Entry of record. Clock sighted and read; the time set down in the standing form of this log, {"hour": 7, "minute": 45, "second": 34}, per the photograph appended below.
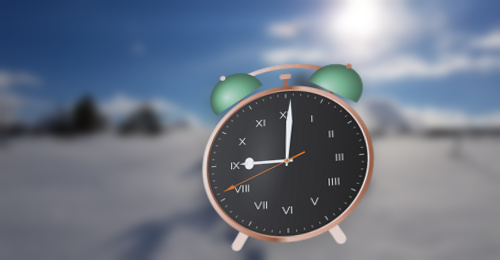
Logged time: {"hour": 9, "minute": 0, "second": 41}
